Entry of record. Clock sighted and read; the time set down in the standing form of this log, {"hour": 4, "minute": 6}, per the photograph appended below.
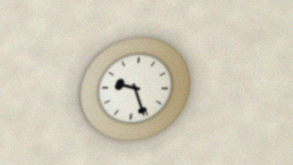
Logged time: {"hour": 9, "minute": 26}
